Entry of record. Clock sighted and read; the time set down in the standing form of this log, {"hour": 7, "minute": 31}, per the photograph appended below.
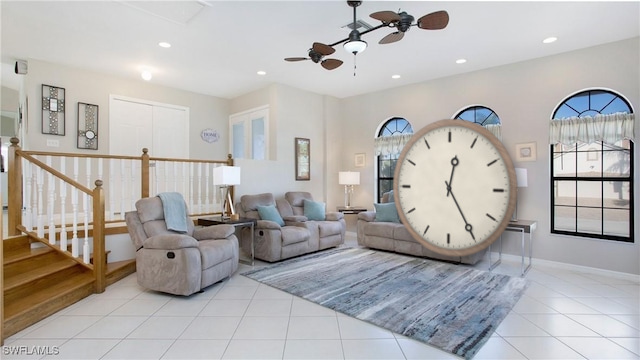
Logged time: {"hour": 12, "minute": 25}
